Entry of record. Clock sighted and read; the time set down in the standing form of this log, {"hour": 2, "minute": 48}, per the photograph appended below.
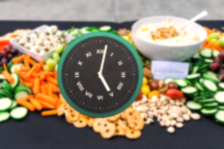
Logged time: {"hour": 5, "minute": 2}
